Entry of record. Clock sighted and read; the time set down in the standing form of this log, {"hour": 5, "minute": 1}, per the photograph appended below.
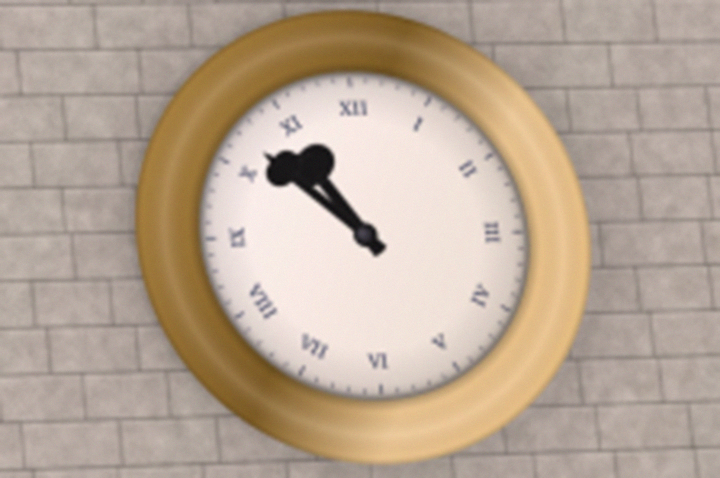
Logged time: {"hour": 10, "minute": 52}
